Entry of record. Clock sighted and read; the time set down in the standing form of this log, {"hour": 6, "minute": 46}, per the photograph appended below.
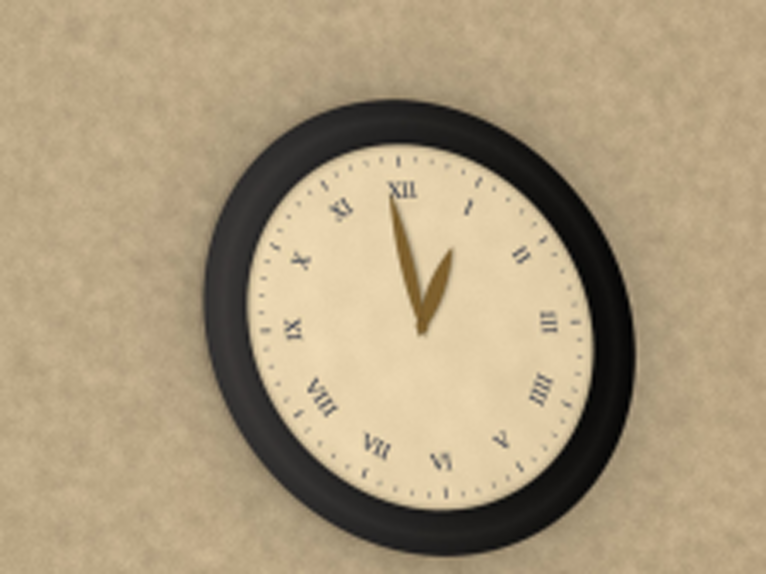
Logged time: {"hour": 12, "minute": 59}
